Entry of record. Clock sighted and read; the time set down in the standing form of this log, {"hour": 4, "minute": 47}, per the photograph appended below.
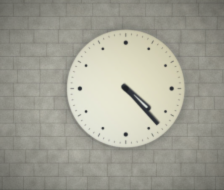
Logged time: {"hour": 4, "minute": 23}
